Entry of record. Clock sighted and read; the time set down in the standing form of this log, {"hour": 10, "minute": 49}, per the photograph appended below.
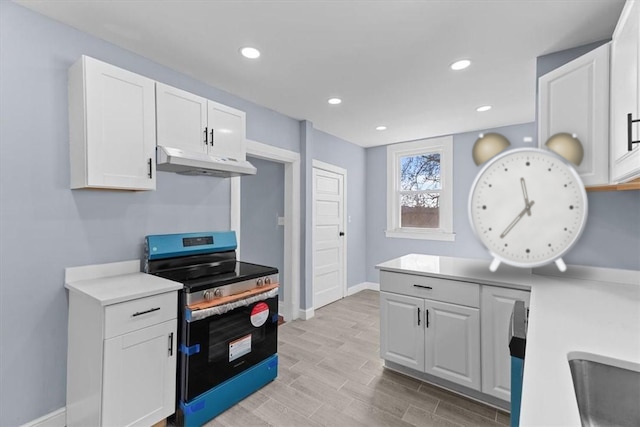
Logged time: {"hour": 11, "minute": 37}
